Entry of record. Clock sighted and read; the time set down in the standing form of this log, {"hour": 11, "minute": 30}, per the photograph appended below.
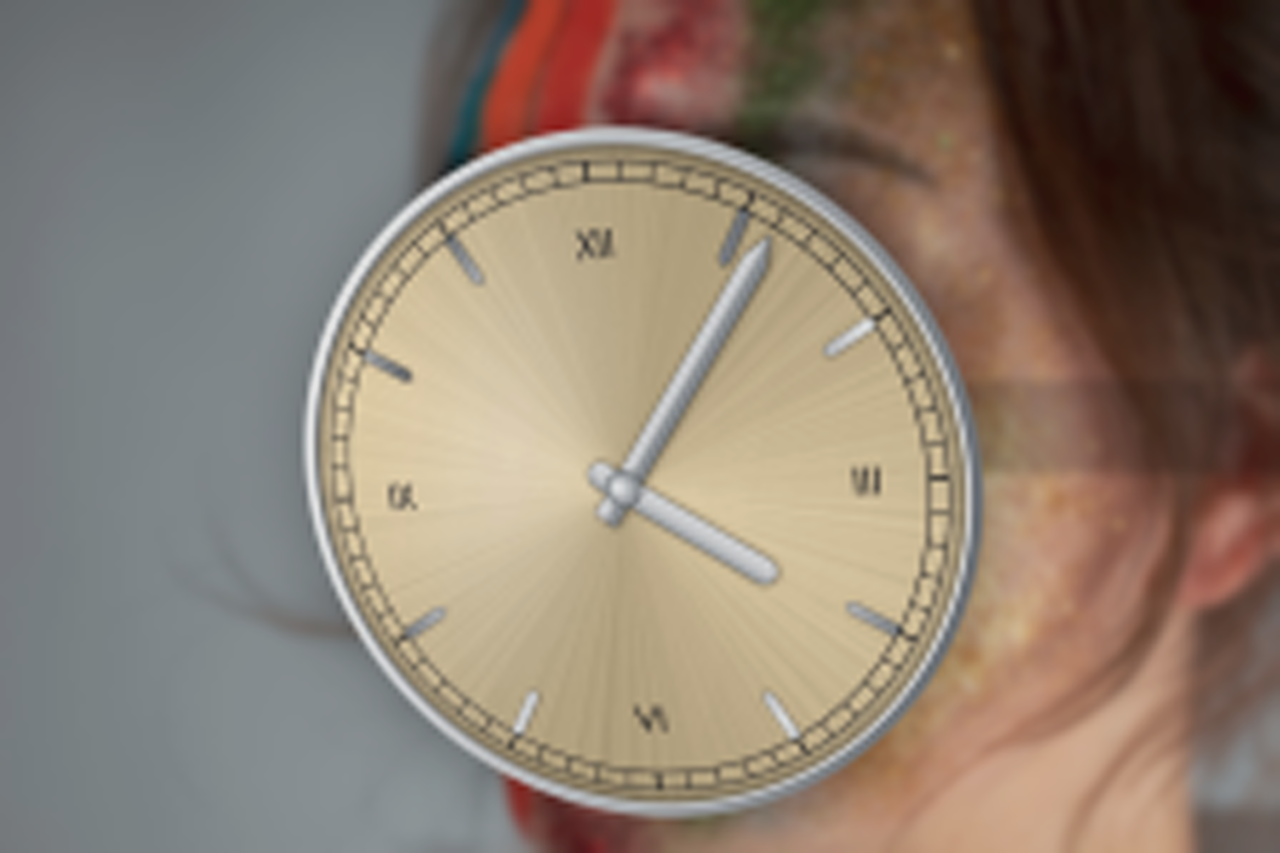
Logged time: {"hour": 4, "minute": 6}
